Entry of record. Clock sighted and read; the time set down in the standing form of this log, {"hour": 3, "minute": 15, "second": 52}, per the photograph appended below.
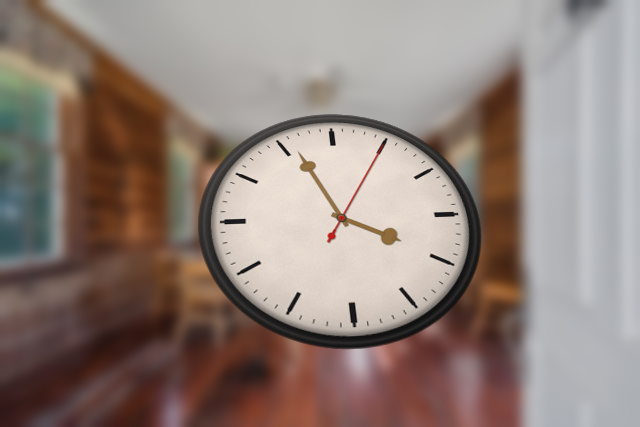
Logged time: {"hour": 3, "minute": 56, "second": 5}
